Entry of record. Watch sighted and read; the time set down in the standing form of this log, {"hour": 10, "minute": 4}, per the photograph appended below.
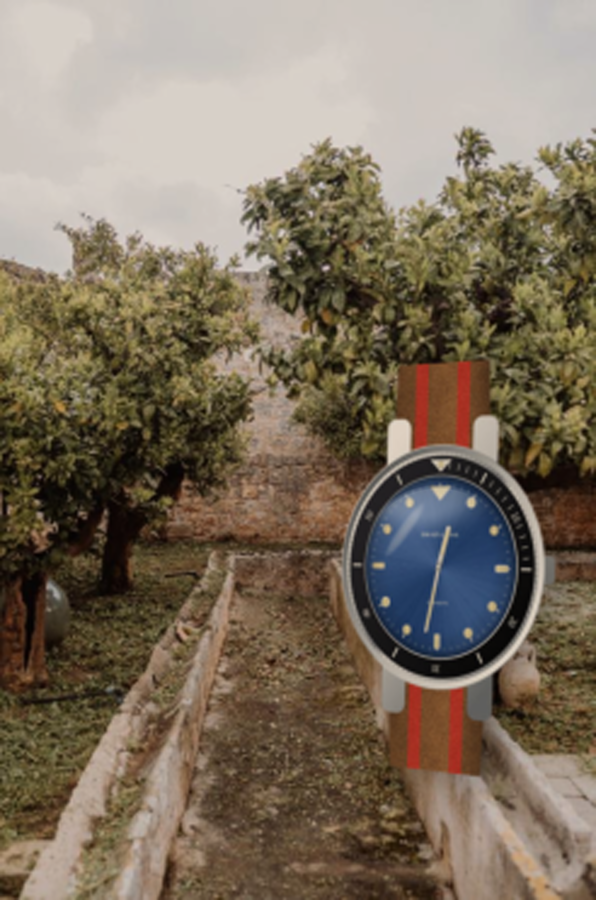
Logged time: {"hour": 12, "minute": 32}
